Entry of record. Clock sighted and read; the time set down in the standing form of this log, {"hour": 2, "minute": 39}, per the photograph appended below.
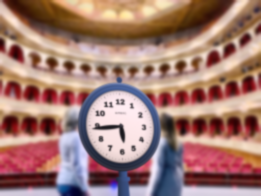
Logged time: {"hour": 5, "minute": 44}
